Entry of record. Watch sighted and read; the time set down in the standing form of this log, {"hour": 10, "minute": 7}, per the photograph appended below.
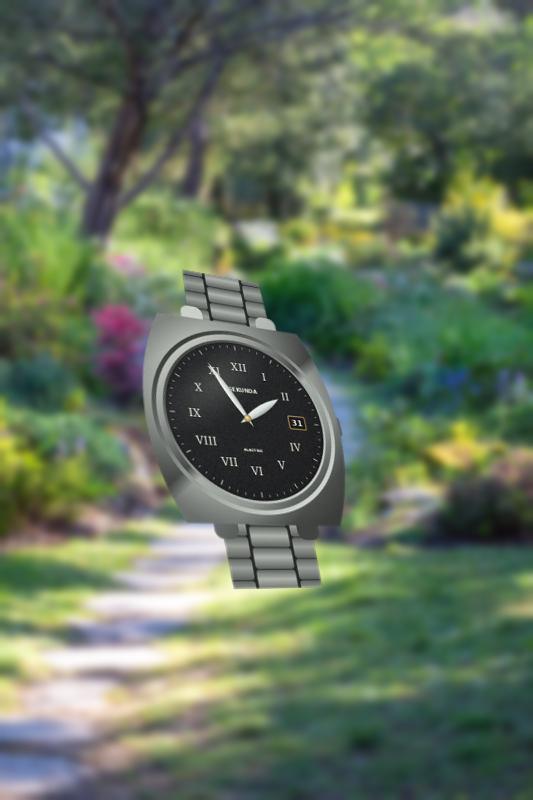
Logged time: {"hour": 1, "minute": 55}
